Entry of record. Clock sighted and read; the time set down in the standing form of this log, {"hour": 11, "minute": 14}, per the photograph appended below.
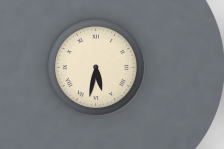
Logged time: {"hour": 5, "minute": 32}
